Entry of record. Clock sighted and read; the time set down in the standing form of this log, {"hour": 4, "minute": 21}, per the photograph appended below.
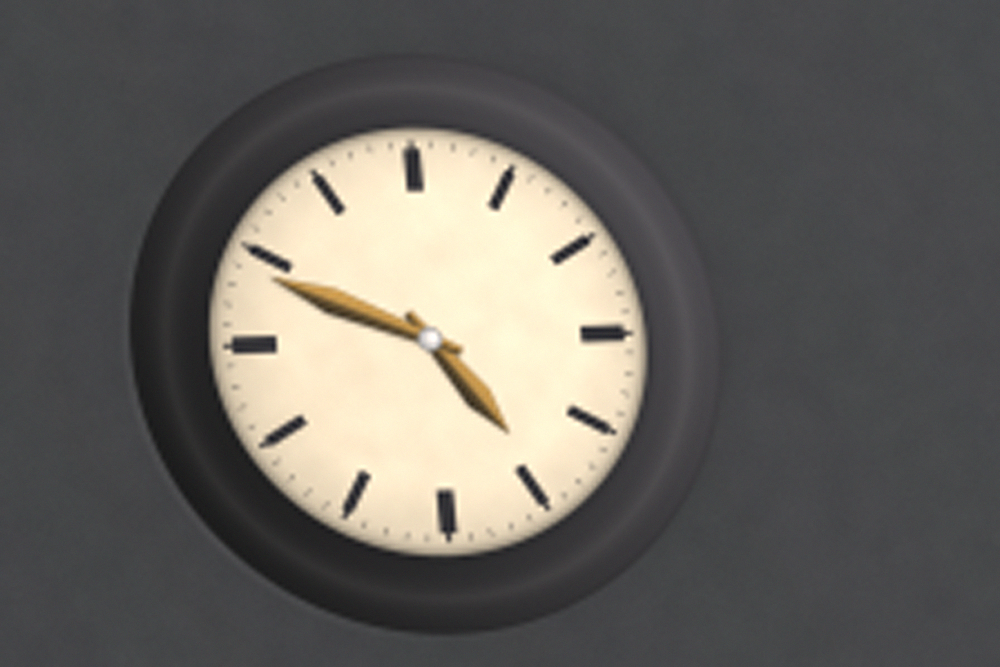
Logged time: {"hour": 4, "minute": 49}
